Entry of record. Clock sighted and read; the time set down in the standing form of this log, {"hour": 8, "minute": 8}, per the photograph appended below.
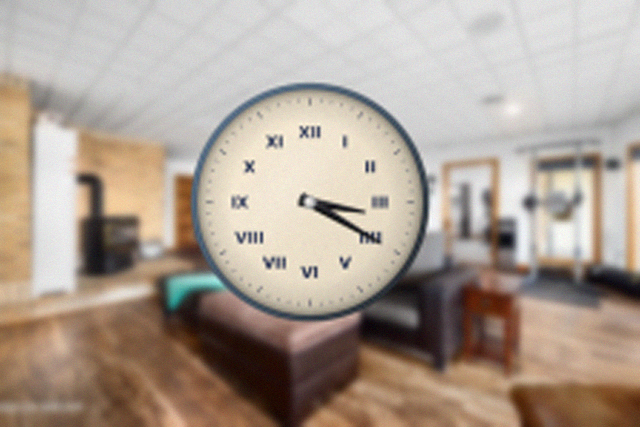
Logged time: {"hour": 3, "minute": 20}
